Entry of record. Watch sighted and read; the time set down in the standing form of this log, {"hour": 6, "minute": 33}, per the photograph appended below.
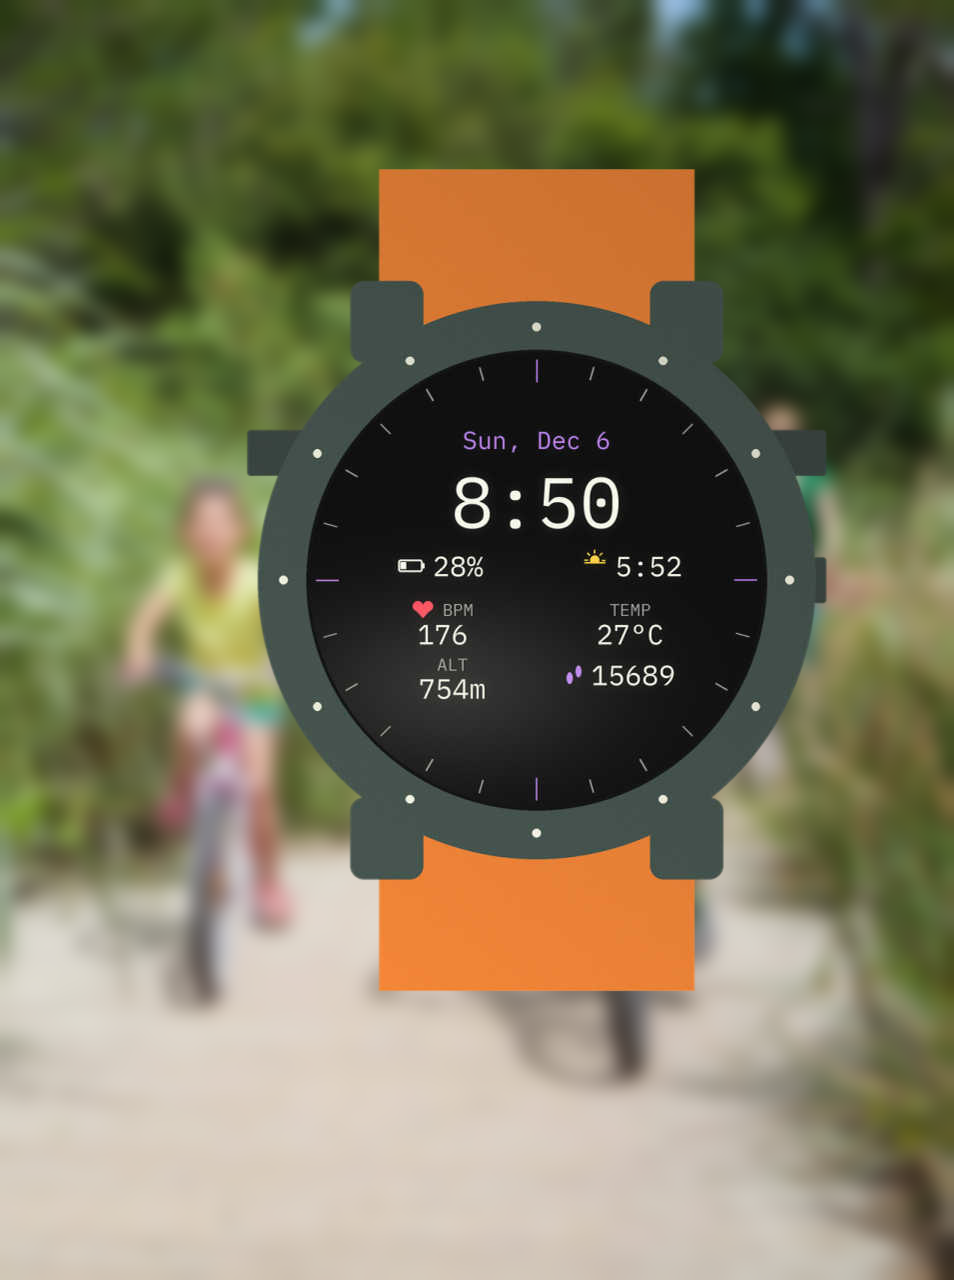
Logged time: {"hour": 8, "minute": 50}
